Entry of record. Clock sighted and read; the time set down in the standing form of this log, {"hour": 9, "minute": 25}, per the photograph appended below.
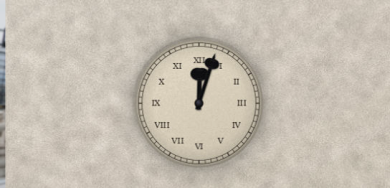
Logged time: {"hour": 12, "minute": 3}
